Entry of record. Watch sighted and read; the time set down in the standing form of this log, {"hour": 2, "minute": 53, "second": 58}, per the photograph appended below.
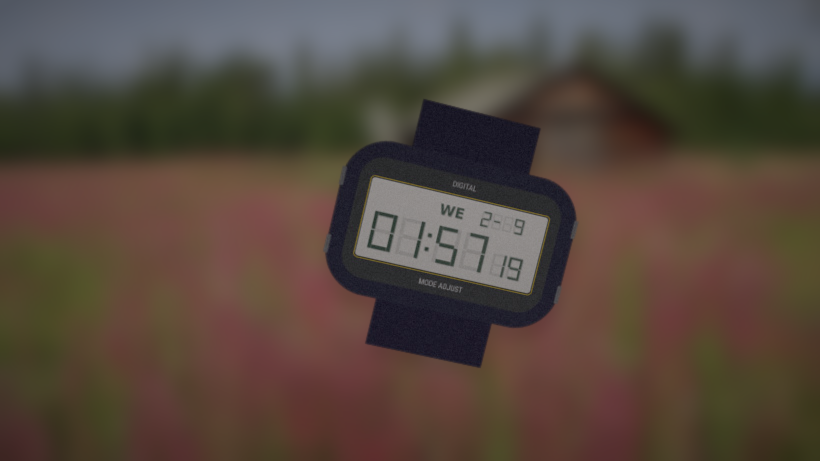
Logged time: {"hour": 1, "minute": 57, "second": 19}
